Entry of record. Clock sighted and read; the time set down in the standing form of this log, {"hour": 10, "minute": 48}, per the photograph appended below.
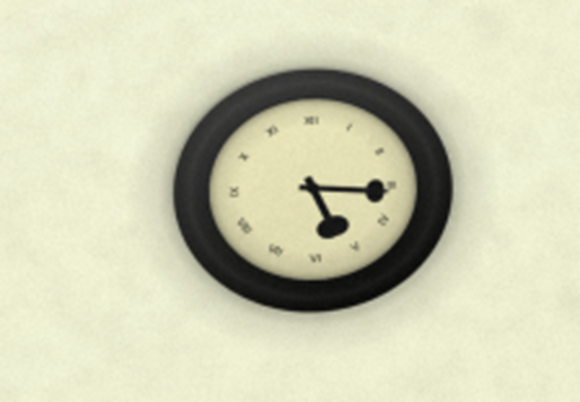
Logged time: {"hour": 5, "minute": 16}
